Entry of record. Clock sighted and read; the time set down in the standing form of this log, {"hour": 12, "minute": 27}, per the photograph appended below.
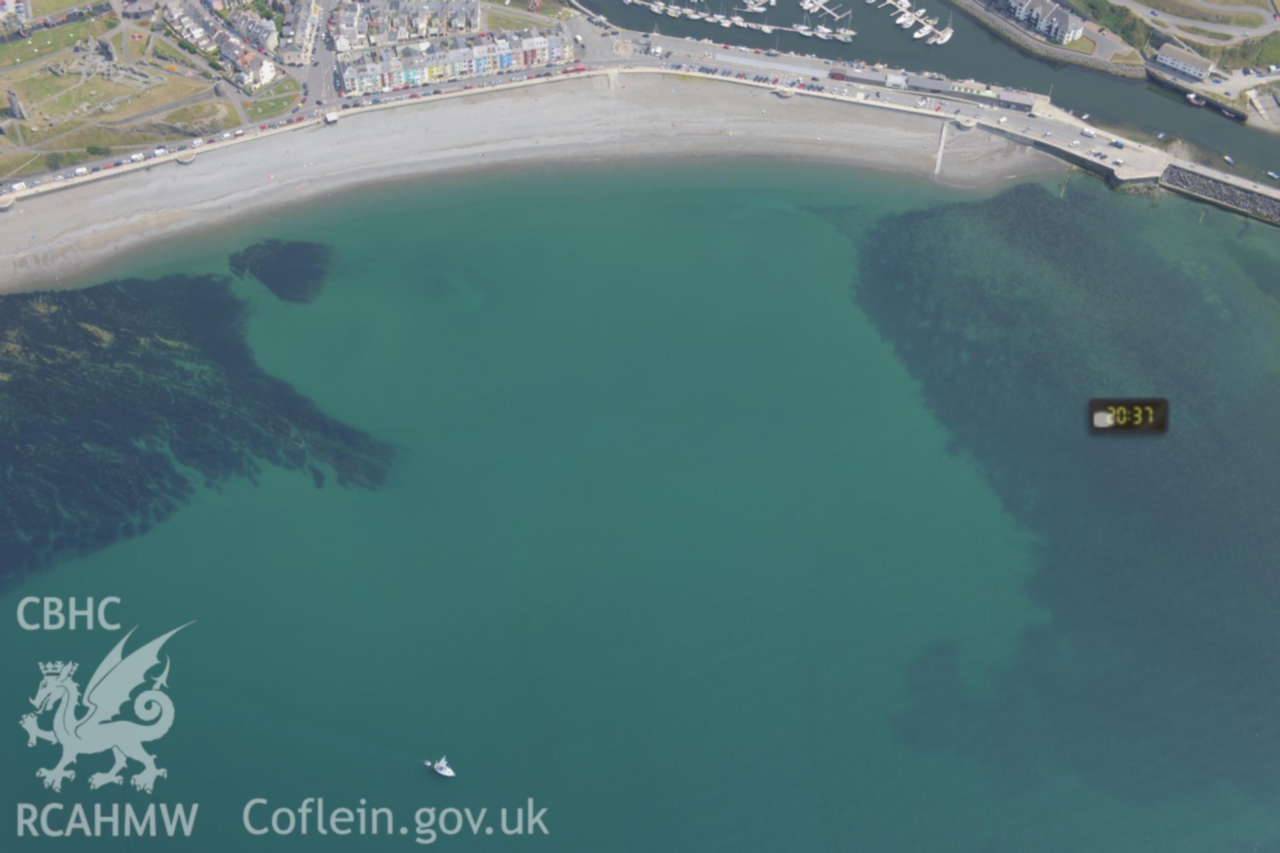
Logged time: {"hour": 20, "minute": 37}
